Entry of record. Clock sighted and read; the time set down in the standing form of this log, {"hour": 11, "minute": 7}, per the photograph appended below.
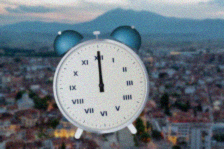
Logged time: {"hour": 12, "minute": 0}
